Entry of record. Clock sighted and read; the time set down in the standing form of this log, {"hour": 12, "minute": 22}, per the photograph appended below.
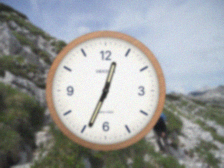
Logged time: {"hour": 12, "minute": 34}
